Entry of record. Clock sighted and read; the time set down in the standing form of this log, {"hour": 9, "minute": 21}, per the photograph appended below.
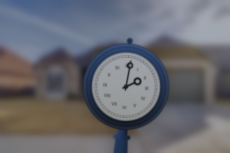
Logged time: {"hour": 2, "minute": 1}
